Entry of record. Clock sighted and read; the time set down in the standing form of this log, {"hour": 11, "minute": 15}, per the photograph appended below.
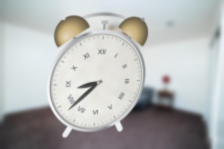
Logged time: {"hour": 8, "minute": 38}
